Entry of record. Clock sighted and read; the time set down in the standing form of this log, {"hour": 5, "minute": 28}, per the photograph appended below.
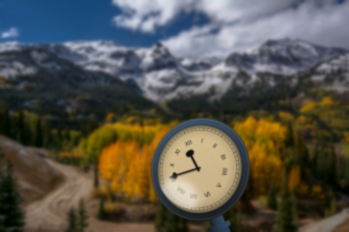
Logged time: {"hour": 11, "minute": 46}
